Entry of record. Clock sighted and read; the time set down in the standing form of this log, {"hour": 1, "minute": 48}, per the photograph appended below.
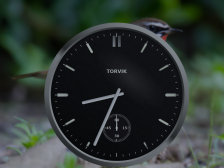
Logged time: {"hour": 8, "minute": 34}
